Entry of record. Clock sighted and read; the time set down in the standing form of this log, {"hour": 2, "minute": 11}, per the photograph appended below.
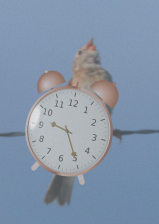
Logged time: {"hour": 9, "minute": 25}
